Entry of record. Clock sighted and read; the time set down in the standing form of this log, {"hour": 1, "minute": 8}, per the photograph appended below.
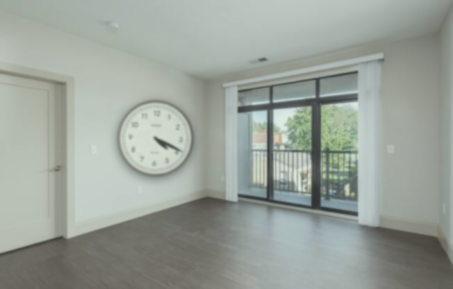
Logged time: {"hour": 4, "minute": 19}
